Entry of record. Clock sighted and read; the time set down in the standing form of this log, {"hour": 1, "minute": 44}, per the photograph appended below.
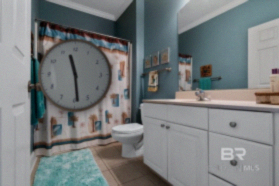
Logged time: {"hour": 11, "minute": 29}
